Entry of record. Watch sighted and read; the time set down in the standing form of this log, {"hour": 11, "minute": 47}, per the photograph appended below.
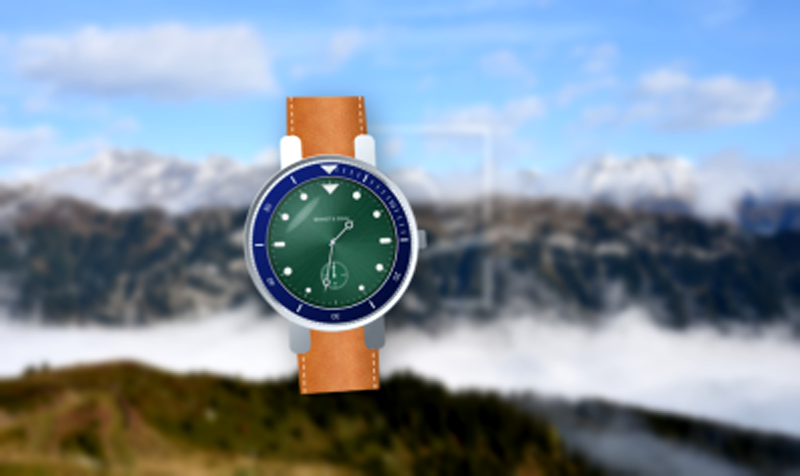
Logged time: {"hour": 1, "minute": 32}
